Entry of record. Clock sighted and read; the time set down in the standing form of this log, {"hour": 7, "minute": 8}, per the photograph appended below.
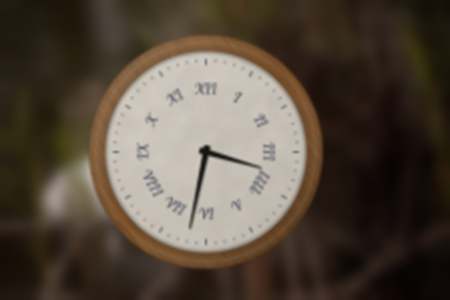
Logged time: {"hour": 3, "minute": 32}
